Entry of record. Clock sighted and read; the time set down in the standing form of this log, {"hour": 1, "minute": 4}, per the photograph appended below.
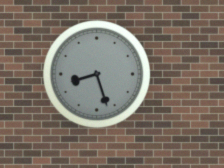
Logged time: {"hour": 8, "minute": 27}
